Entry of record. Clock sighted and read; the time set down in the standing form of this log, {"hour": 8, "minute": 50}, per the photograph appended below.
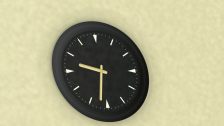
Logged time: {"hour": 9, "minute": 32}
